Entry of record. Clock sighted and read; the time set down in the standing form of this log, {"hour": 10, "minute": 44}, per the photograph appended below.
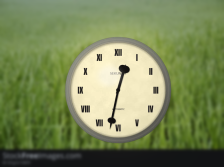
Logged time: {"hour": 12, "minute": 32}
